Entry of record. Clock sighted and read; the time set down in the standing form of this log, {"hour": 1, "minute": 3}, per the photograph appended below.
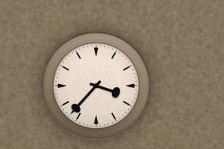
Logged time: {"hour": 3, "minute": 37}
